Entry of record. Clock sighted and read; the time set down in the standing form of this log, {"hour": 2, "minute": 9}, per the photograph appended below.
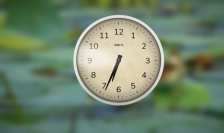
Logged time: {"hour": 6, "minute": 34}
